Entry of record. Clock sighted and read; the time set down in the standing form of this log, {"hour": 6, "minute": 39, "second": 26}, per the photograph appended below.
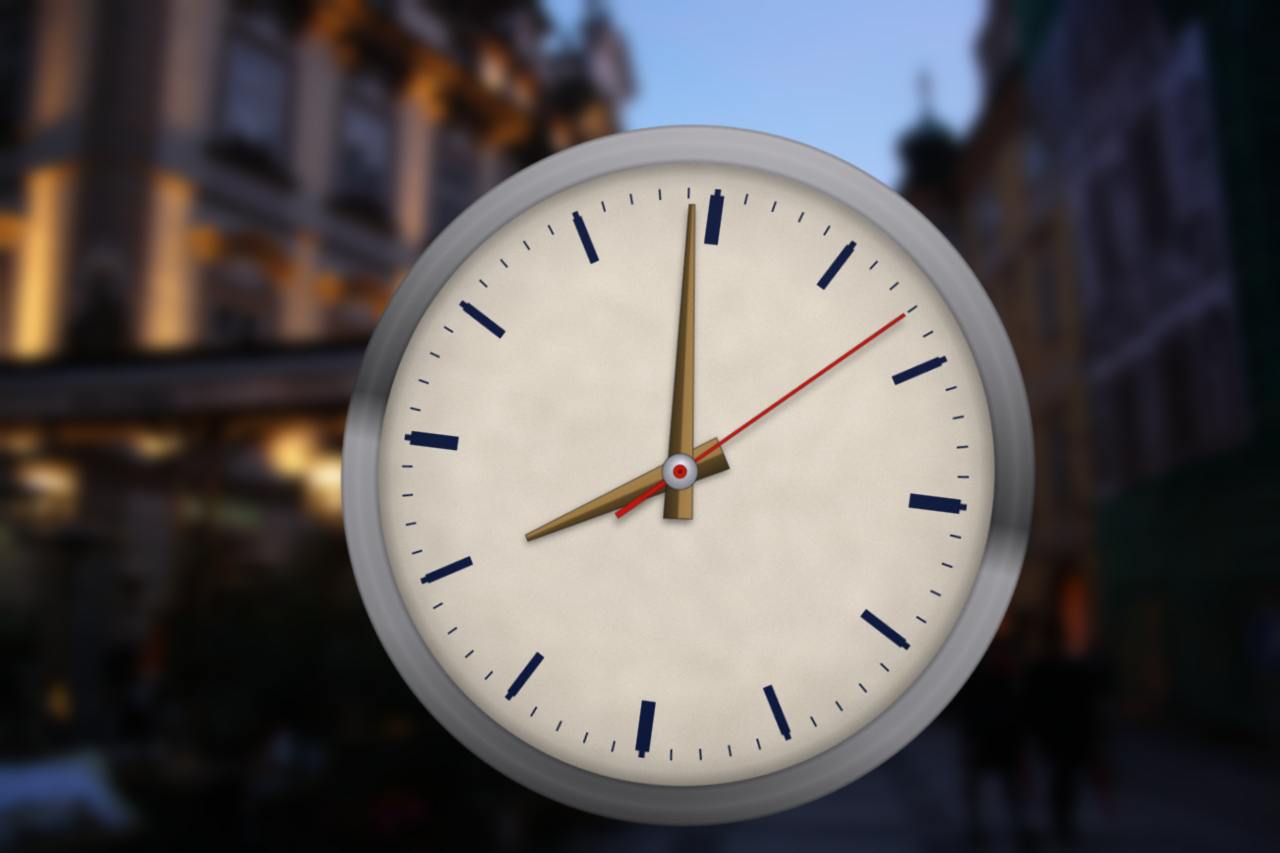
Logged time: {"hour": 7, "minute": 59, "second": 8}
